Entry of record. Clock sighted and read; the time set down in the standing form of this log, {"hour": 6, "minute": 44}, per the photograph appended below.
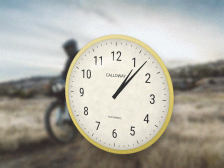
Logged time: {"hour": 1, "minute": 7}
